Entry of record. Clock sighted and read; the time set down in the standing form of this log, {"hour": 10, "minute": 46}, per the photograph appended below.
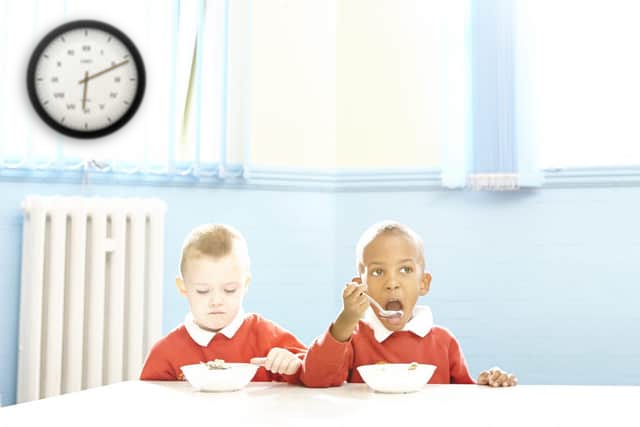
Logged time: {"hour": 6, "minute": 11}
